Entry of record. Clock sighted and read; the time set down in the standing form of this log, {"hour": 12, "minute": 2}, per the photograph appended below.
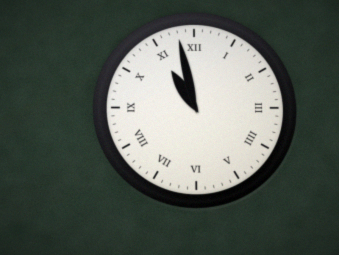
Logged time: {"hour": 10, "minute": 58}
